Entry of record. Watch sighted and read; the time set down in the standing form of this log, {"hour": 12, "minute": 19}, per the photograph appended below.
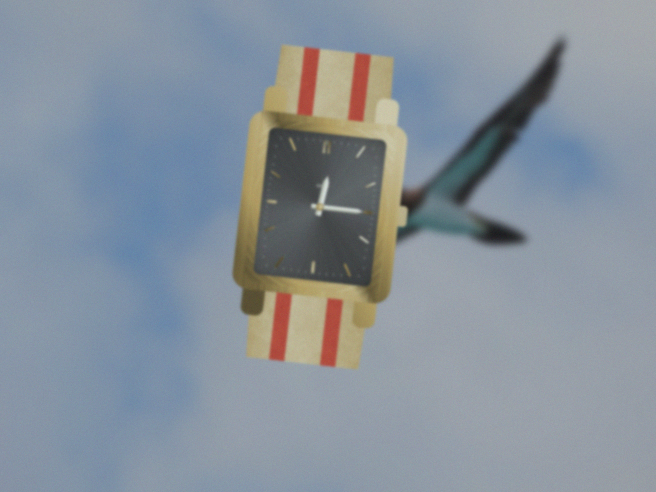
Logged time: {"hour": 12, "minute": 15}
